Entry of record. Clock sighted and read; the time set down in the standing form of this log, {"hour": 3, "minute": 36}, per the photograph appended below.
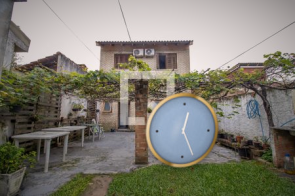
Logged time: {"hour": 12, "minute": 26}
